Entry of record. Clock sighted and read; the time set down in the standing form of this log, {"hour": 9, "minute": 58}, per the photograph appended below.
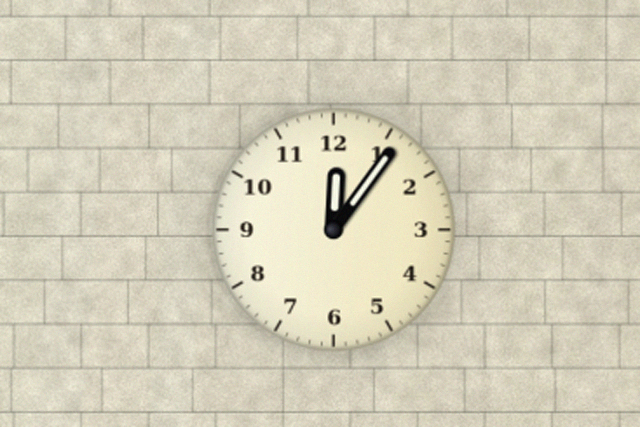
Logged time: {"hour": 12, "minute": 6}
